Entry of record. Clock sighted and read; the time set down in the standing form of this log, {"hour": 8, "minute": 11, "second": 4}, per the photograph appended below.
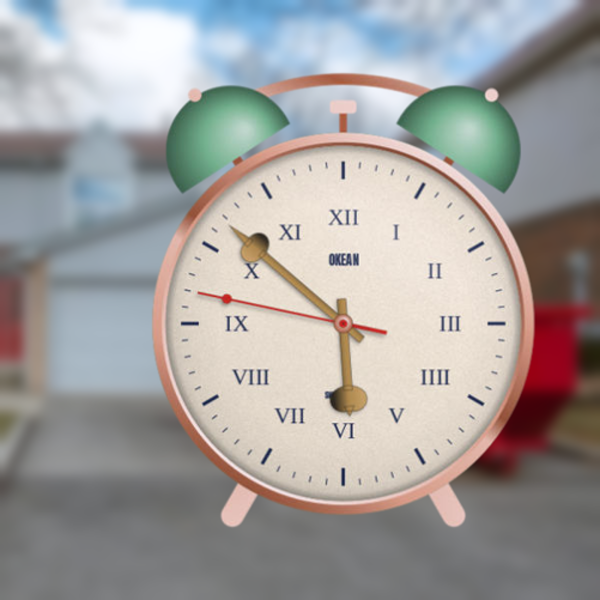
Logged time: {"hour": 5, "minute": 51, "second": 47}
